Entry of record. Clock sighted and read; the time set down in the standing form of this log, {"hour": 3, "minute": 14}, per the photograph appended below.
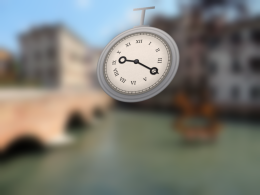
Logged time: {"hour": 9, "minute": 20}
